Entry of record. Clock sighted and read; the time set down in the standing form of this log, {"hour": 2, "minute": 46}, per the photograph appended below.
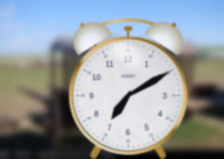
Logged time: {"hour": 7, "minute": 10}
